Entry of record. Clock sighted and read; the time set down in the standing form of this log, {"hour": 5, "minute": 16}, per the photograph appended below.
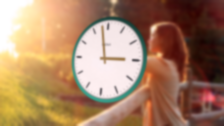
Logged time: {"hour": 2, "minute": 58}
